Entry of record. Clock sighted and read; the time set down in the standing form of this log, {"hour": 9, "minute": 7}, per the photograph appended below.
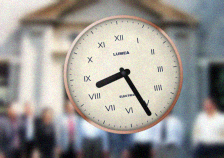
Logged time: {"hour": 8, "minute": 26}
